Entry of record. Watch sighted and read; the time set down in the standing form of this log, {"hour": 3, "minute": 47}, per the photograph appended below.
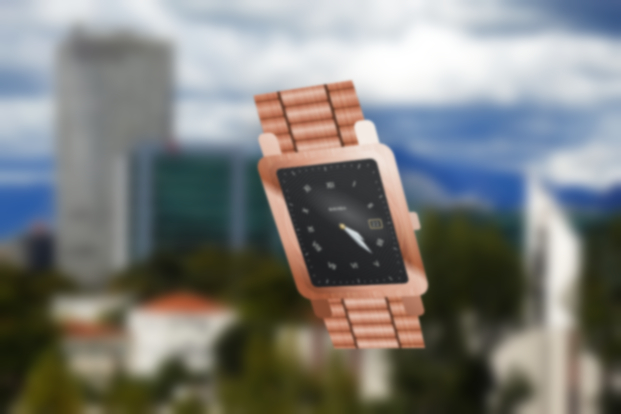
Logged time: {"hour": 4, "minute": 24}
